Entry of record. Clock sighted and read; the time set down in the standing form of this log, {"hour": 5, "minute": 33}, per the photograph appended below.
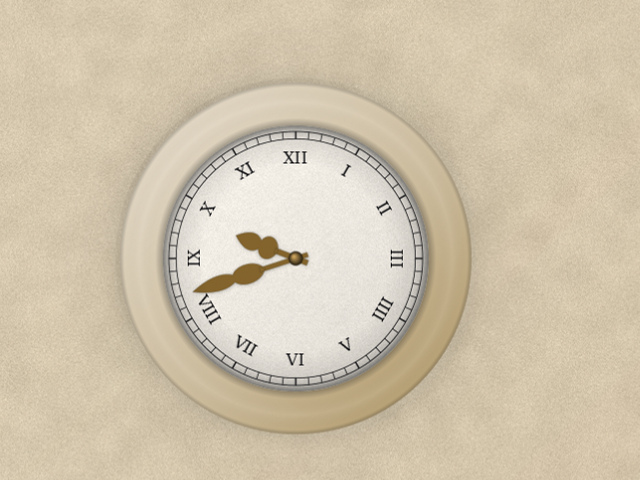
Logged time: {"hour": 9, "minute": 42}
